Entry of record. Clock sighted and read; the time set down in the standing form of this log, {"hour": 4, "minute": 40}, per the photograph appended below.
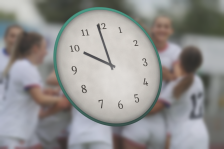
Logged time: {"hour": 9, "minute": 59}
